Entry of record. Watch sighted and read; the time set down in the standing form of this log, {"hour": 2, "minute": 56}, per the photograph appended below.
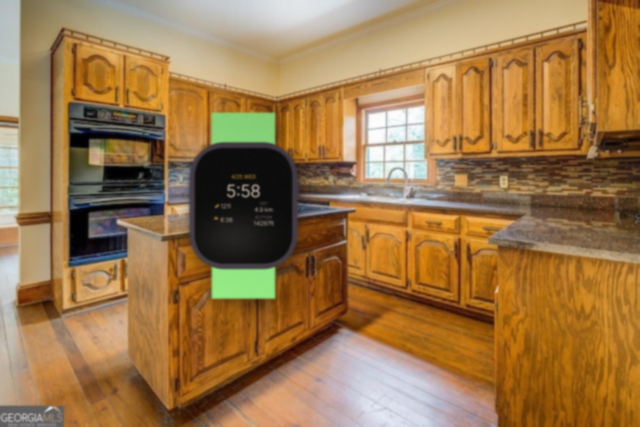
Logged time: {"hour": 5, "minute": 58}
